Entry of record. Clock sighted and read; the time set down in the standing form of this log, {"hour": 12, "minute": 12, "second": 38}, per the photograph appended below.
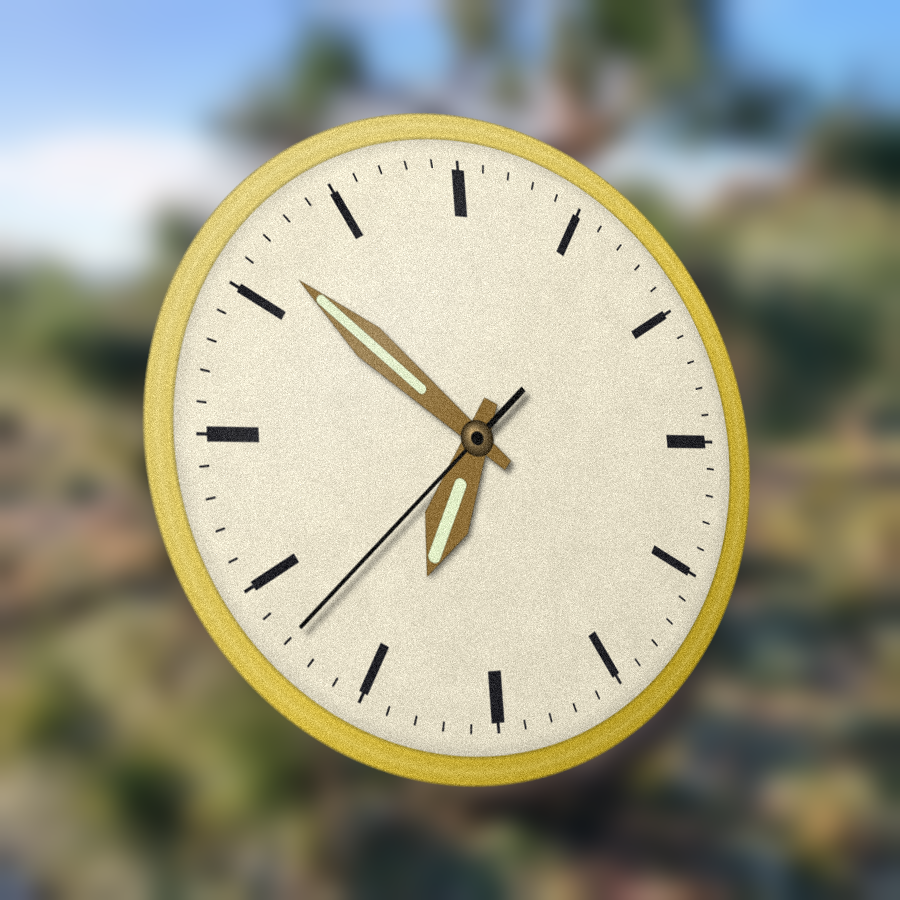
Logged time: {"hour": 6, "minute": 51, "second": 38}
